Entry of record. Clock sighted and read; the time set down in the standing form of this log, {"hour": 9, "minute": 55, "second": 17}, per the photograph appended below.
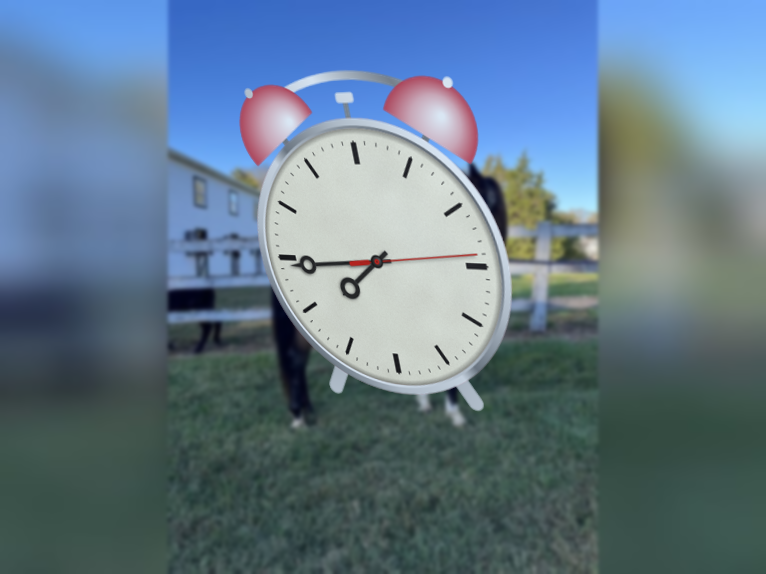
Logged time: {"hour": 7, "minute": 44, "second": 14}
